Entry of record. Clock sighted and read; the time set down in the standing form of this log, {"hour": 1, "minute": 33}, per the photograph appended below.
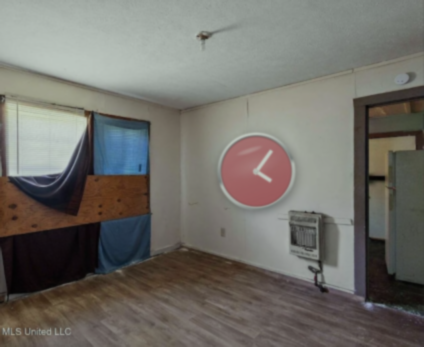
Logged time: {"hour": 4, "minute": 6}
